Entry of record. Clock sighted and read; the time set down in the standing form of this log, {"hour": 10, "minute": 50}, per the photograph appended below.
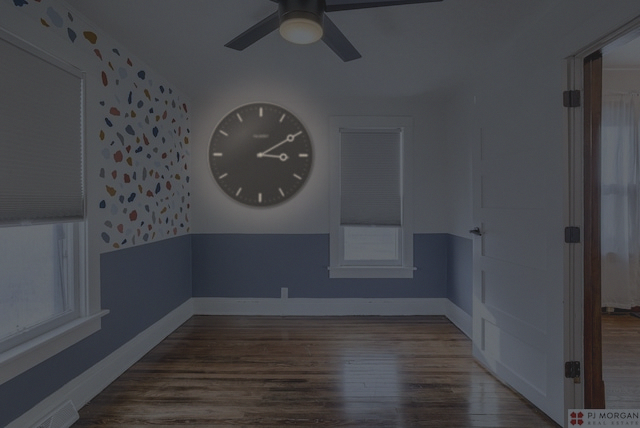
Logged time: {"hour": 3, "minute": 10}
